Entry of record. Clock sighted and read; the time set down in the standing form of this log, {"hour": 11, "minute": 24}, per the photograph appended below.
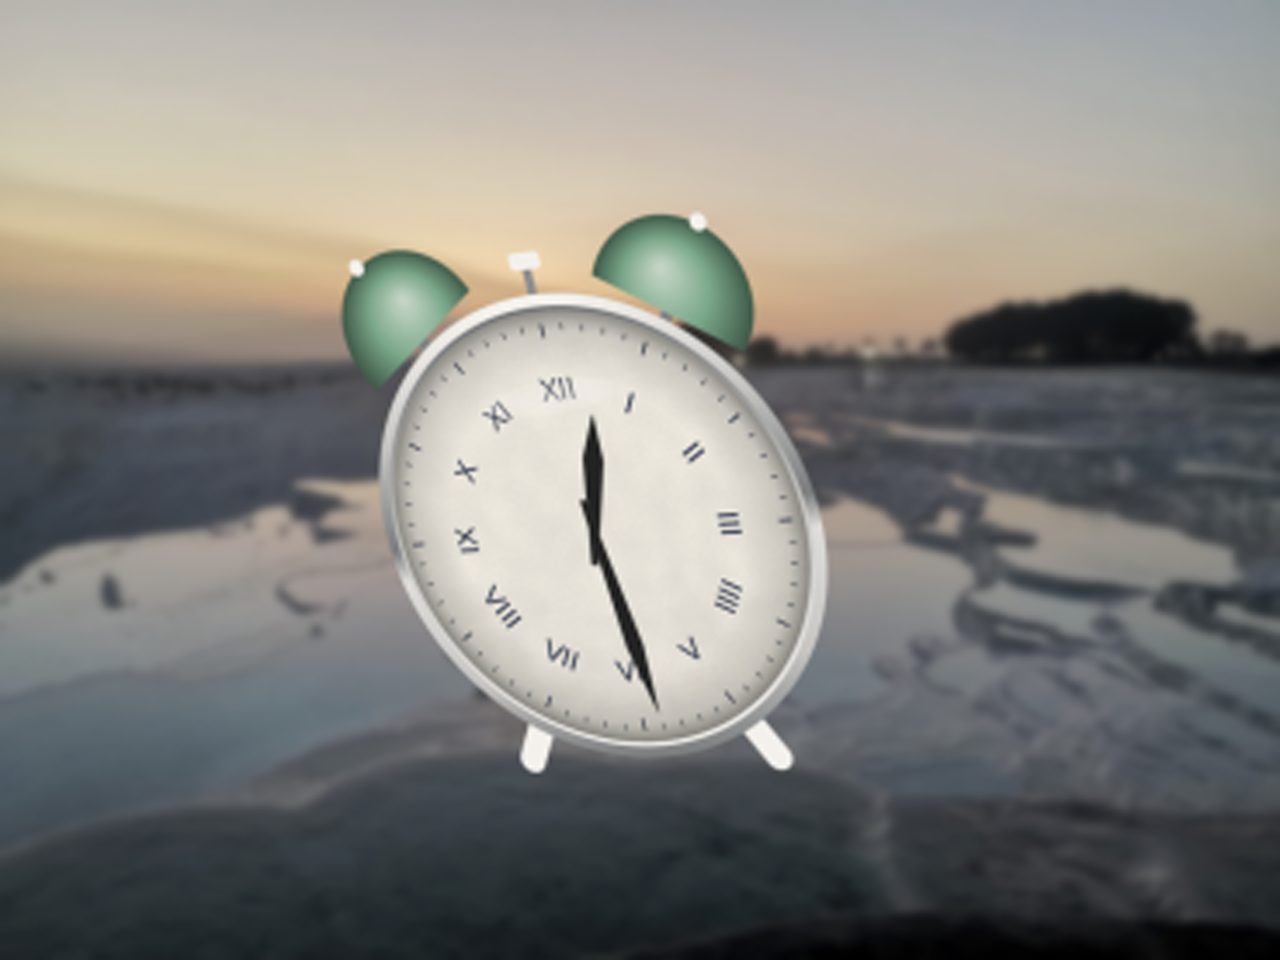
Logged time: {"hour": 12, "minute": 29}
